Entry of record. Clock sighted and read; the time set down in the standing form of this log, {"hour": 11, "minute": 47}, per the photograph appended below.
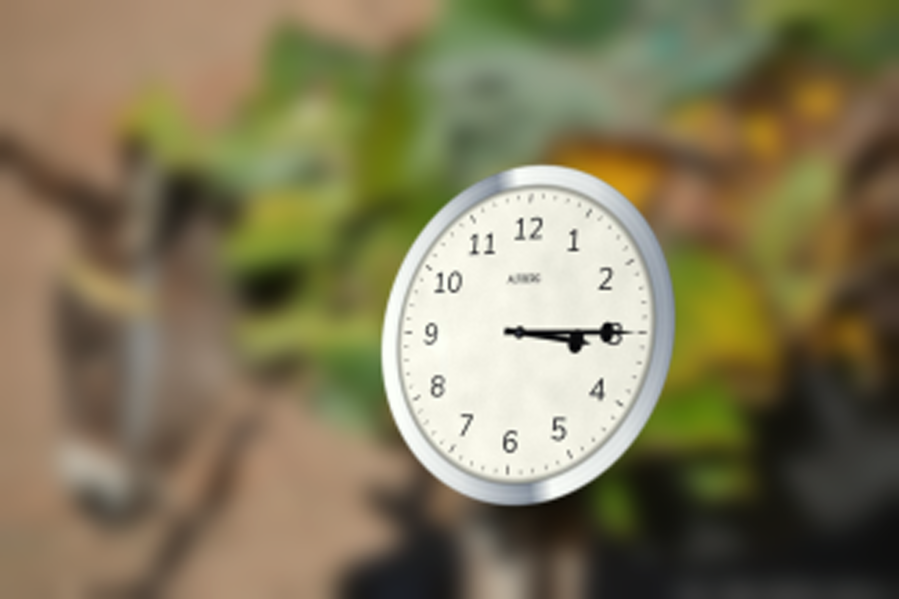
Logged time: {"hour": 3, "minute": 15}
